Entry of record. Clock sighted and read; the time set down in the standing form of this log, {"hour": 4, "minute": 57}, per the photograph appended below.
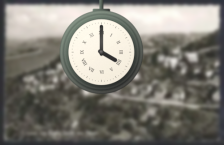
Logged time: {"hour": 4, "minute": 0}
